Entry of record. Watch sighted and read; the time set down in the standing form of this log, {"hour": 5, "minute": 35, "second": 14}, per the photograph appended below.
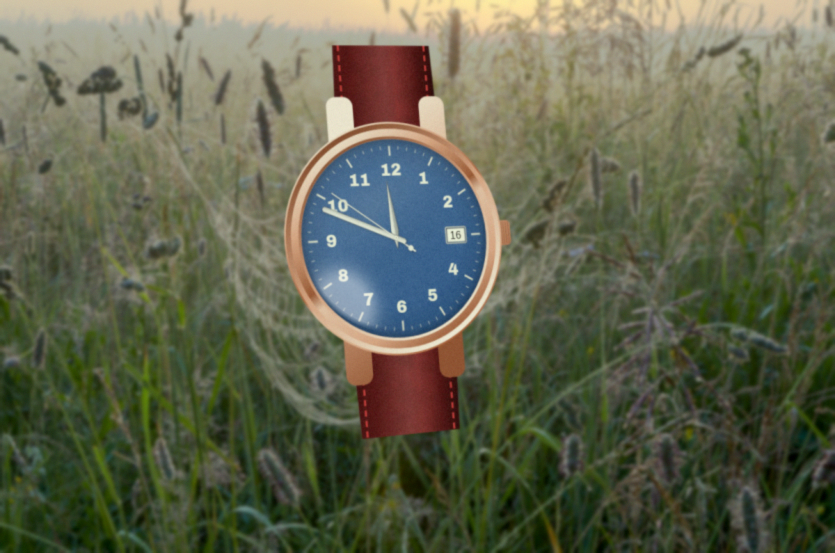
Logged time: {"hour": 11, "minute": 48, "second": 51}
